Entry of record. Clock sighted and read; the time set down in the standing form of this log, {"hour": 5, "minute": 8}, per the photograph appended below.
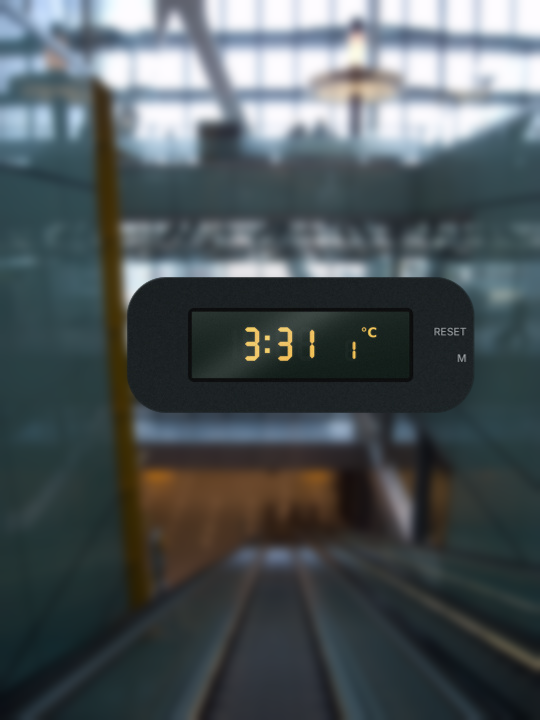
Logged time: {"hour": 3, "minute": 31}
